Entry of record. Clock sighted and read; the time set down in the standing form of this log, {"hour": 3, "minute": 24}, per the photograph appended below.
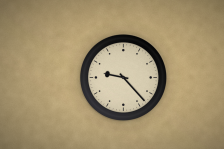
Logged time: {"hour": 9, "minute": 23}
